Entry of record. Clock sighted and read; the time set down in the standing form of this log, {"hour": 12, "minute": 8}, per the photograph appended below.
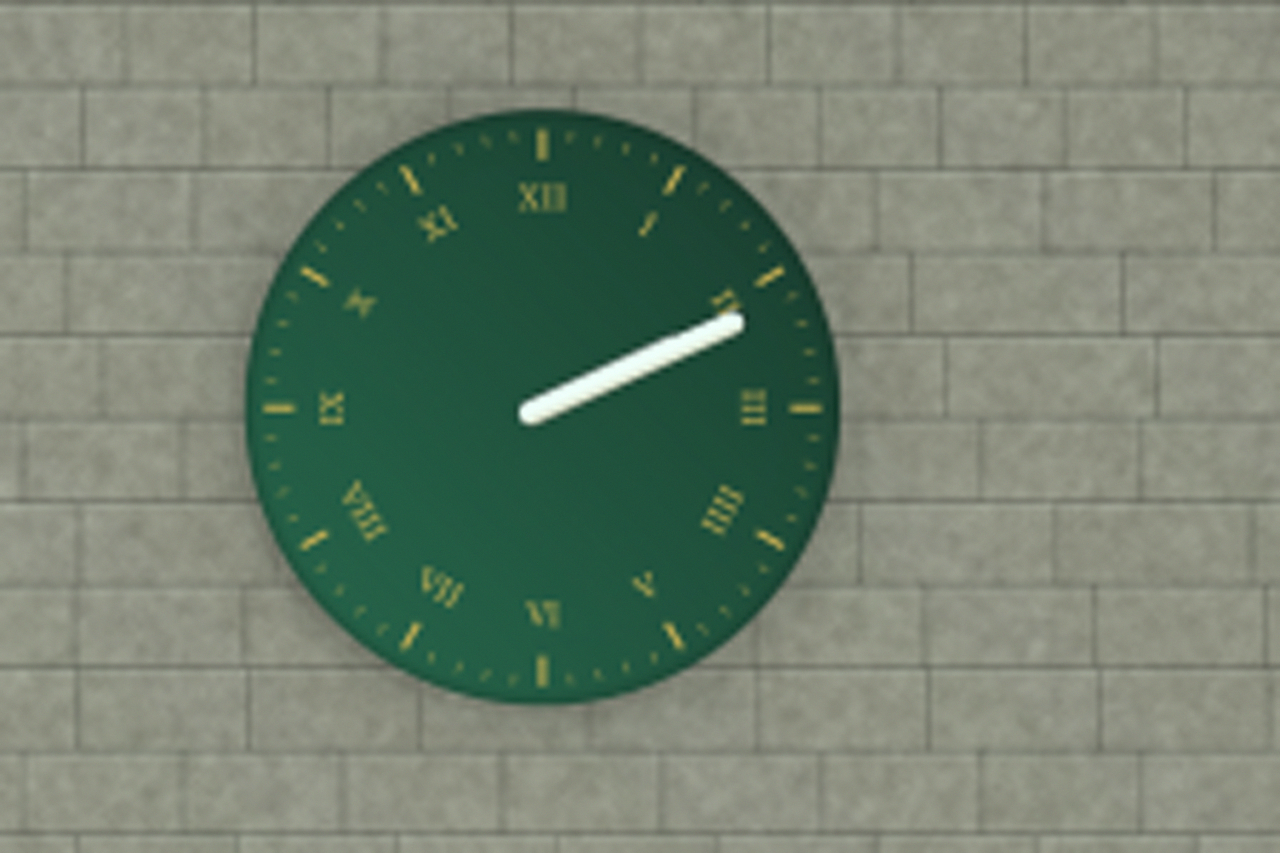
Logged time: {"hour": 2, "minute": 11}
